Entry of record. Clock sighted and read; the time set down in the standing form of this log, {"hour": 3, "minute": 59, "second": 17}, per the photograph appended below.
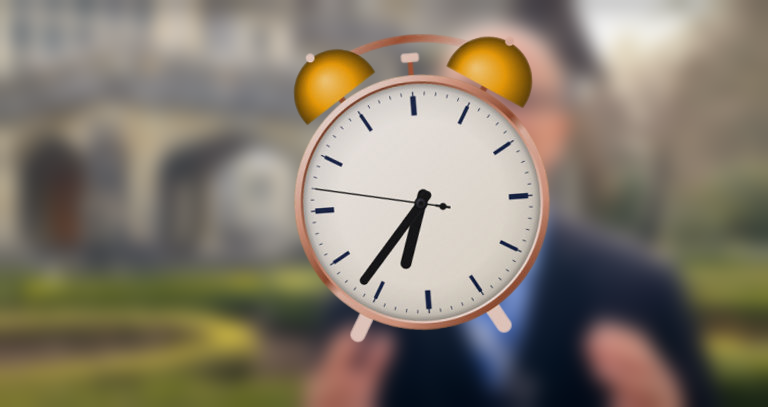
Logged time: {"hour": 6, "minute": 36, "second": 47}
